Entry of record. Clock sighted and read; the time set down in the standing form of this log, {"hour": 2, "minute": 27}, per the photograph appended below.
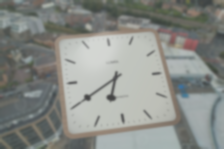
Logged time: {"hour": 6, "minute": 40}
